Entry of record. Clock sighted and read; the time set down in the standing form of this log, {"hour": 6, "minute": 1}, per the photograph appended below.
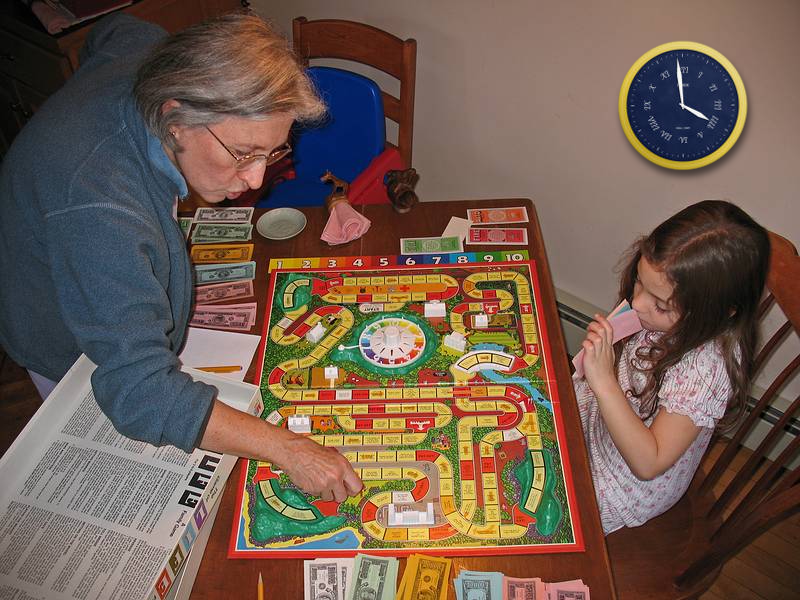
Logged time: {"hour": 3, "minute": 59}
